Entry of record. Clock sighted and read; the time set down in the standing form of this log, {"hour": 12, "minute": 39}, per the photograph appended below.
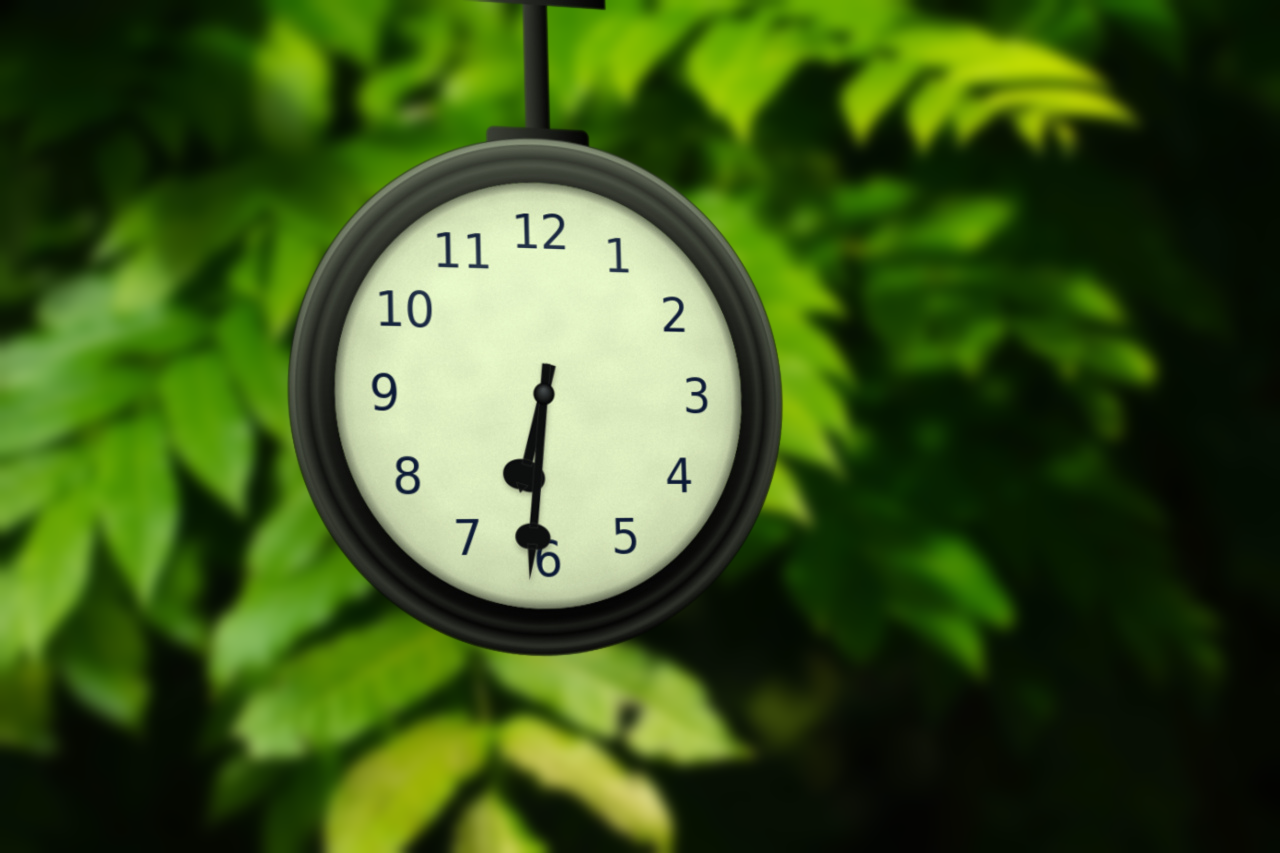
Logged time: {"hour": 6, "minute": 31}
